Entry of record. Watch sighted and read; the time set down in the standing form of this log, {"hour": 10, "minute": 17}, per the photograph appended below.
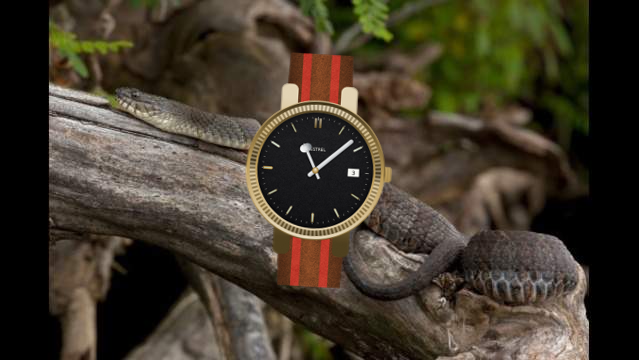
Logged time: {"hour": 11, "minute": 8}
